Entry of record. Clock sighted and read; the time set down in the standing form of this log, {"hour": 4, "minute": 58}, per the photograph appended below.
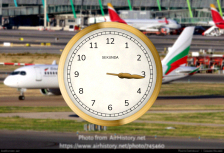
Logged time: {"hour": 3, "minute": 16}
